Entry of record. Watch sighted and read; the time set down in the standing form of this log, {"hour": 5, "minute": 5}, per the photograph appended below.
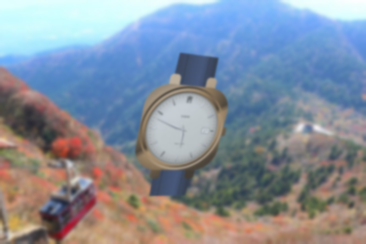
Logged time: {"hour": 5, "minute": 48}
